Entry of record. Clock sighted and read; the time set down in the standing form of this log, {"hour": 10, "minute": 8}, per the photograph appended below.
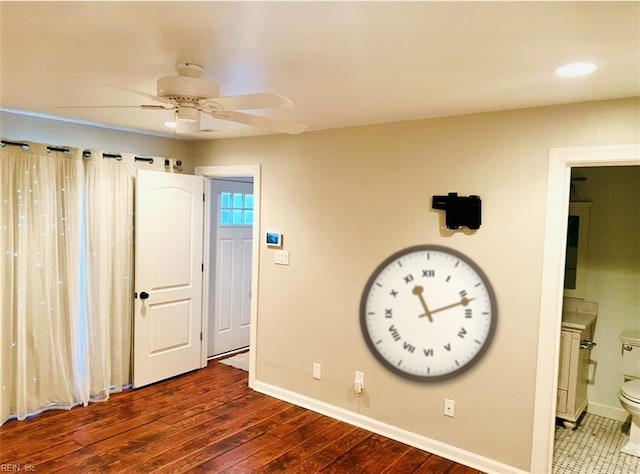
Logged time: {"hour": 11, "minute": 12}
